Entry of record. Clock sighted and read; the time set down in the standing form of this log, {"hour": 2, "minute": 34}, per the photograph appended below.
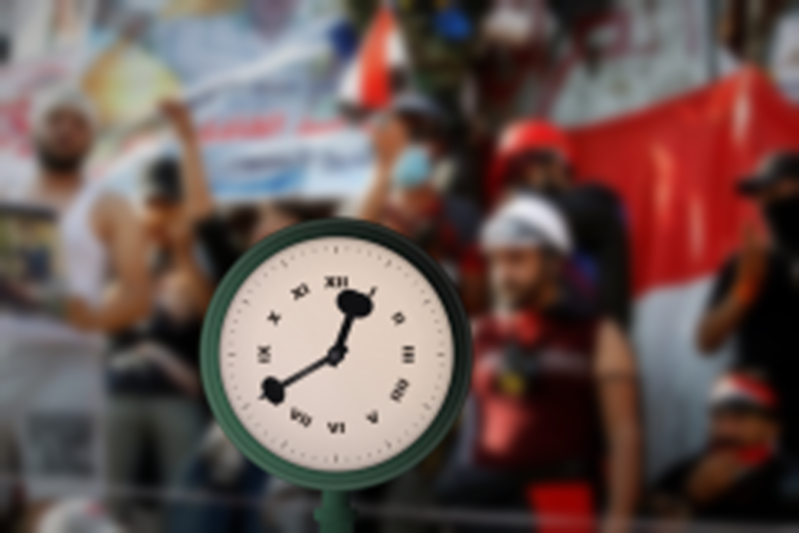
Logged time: {"hour": 12, "minute": 40}
